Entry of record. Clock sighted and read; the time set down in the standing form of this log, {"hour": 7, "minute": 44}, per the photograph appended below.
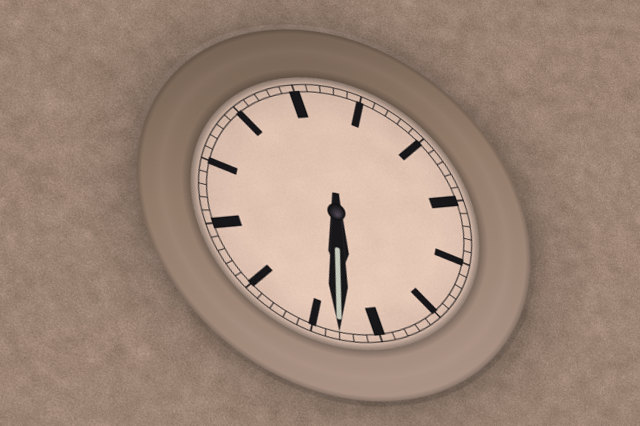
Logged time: {"hour": 6, "minute": 33}
